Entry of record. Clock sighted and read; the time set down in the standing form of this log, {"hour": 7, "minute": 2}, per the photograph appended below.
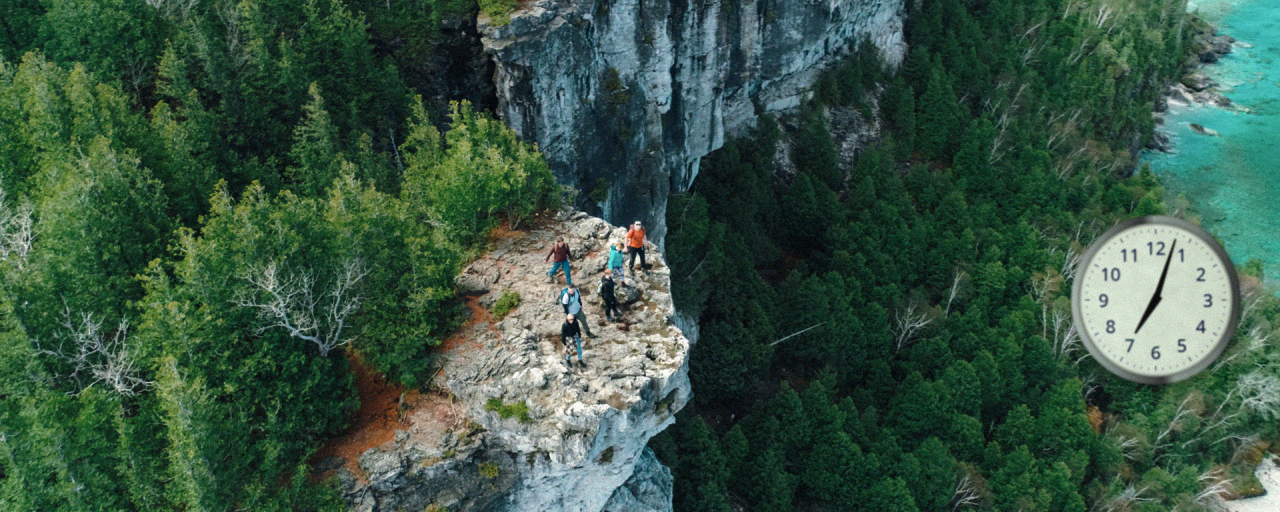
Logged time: {"hour": 7, "minute": 3}
